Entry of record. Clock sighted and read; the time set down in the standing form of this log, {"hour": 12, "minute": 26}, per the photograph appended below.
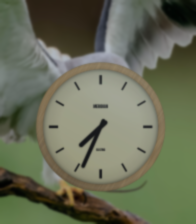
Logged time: {"hour": 7, "minute": 34}
